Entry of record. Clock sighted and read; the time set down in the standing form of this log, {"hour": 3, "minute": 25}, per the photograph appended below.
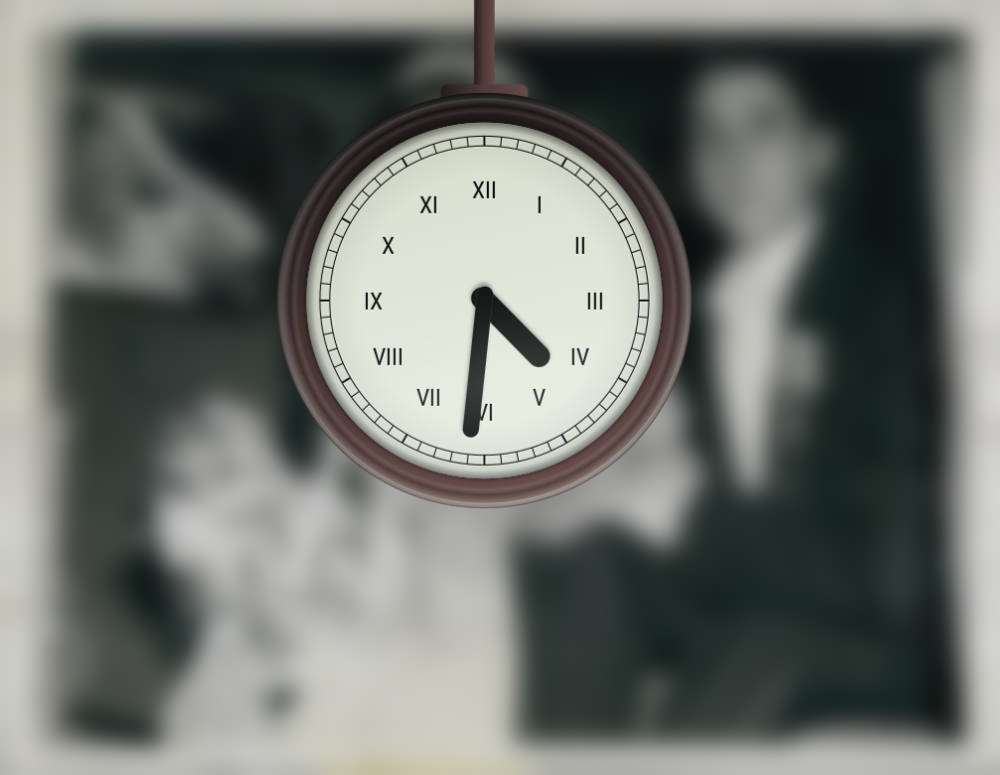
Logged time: {"hour": 4, "minute": 31}
